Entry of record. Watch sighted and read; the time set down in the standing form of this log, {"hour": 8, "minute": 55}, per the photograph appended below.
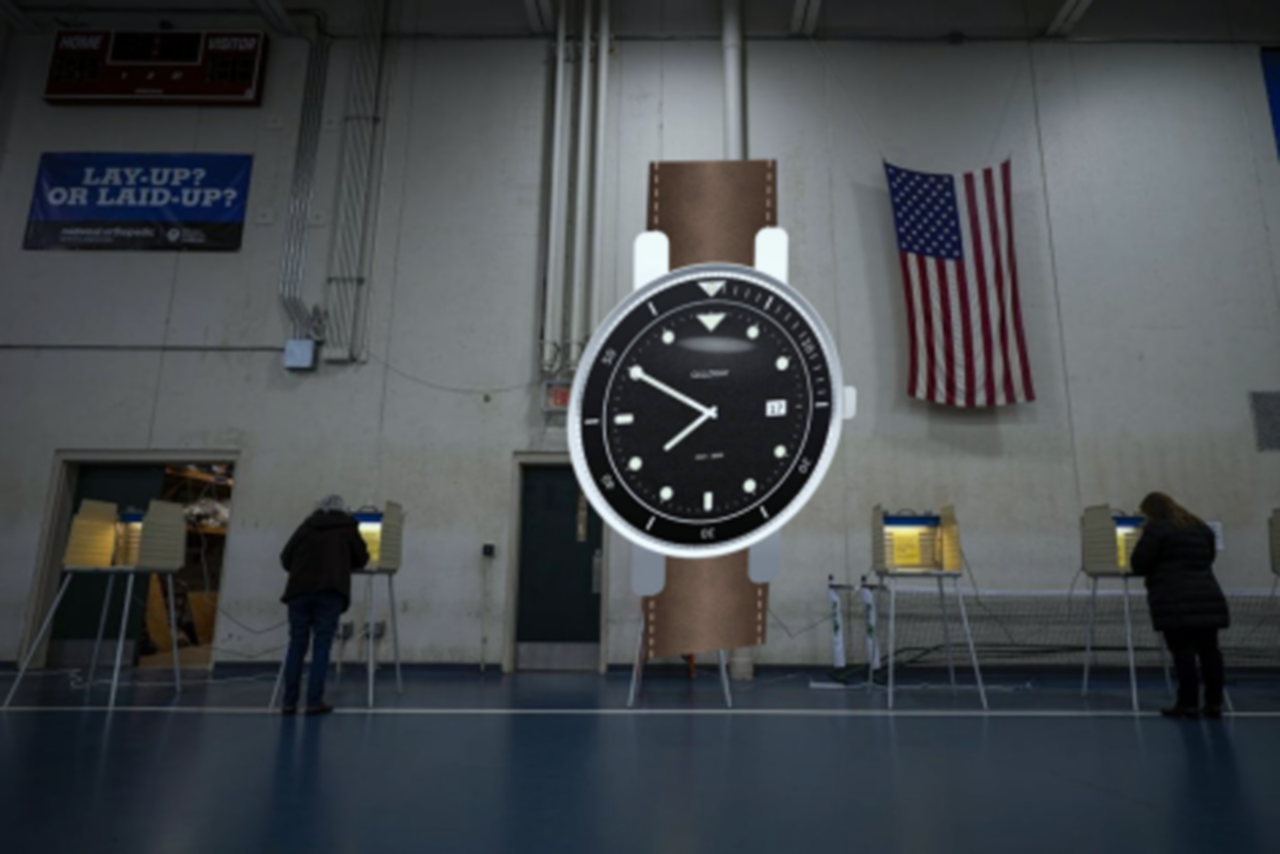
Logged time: {"hour": 7, "minute": 50}
